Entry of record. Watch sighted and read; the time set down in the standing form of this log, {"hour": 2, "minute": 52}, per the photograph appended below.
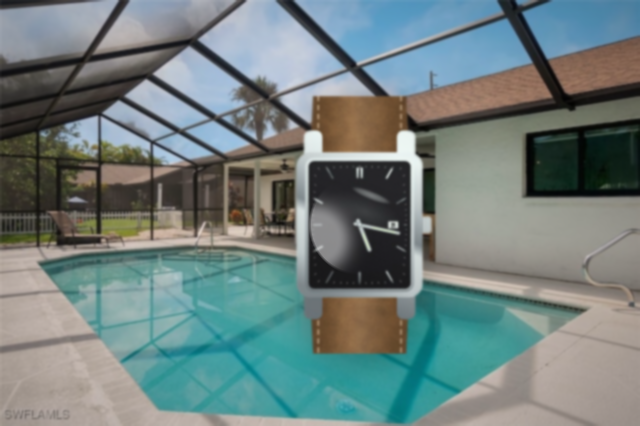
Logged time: {"hour": 5, "minute": 17}
